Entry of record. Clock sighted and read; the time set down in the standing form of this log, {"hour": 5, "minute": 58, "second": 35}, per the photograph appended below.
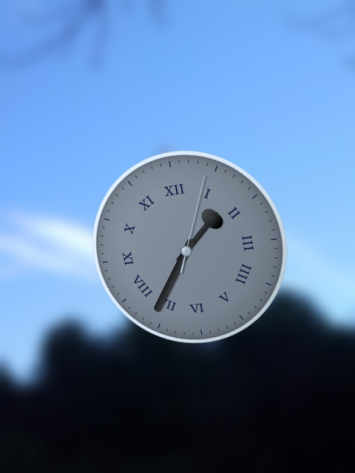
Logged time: {"hour": 1, "minute": 36, "second": 4}
